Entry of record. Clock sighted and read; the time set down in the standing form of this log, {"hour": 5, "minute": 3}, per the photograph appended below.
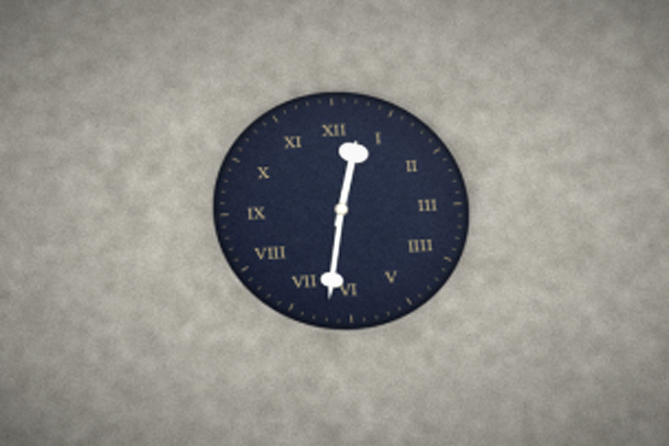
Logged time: {"hour": 12, "minute": 32}
